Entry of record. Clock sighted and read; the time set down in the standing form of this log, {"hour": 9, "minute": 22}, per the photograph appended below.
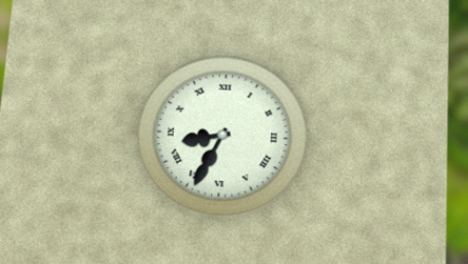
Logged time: {"hour": 8, "minute": 34}
